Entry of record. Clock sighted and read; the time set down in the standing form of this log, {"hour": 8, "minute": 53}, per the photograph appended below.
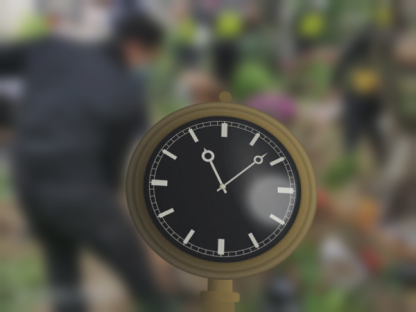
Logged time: {"hour": 11, "minute": 8}
